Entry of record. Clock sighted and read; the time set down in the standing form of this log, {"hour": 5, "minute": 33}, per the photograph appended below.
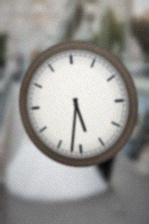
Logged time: {"hour": 5, "minute": 32}
